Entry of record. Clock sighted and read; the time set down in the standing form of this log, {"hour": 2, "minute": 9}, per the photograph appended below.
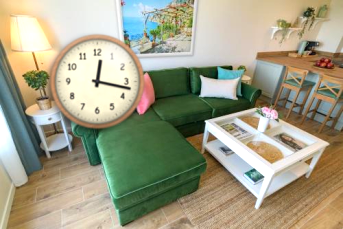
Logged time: {"hour": 12, "minute": 17}
